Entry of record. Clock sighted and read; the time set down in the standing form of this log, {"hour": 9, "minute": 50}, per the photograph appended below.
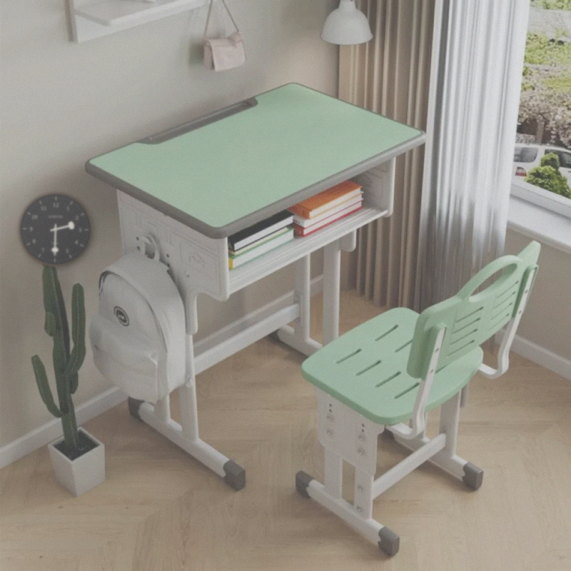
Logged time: {"hour": 2, "minute": 30}
